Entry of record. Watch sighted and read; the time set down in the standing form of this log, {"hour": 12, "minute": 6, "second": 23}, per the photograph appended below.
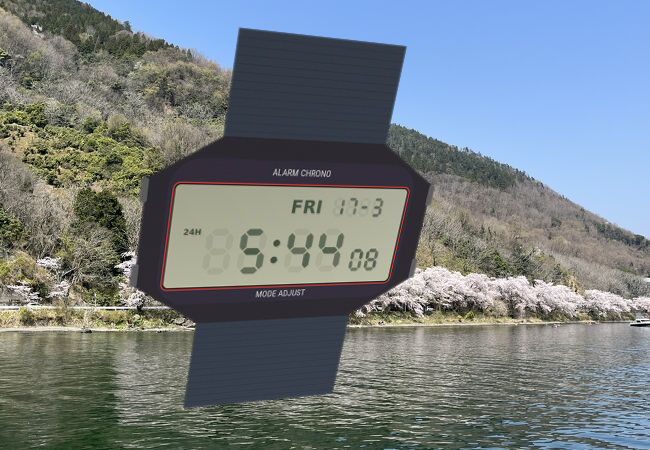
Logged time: {"hour": 5, "minute": 44, "second": 8}
